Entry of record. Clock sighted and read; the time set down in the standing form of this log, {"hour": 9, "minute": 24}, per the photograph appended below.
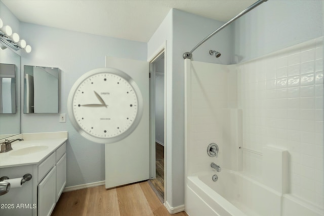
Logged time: {"hour": 10, "minute": 45}
